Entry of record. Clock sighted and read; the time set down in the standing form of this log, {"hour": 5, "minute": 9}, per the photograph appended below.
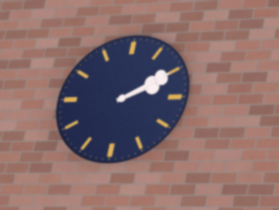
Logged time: {"hour": 2, "minute": 10}
